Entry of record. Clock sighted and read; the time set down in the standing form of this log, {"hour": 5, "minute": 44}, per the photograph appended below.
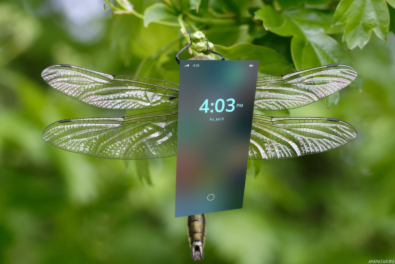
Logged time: {"hour": 4, "minute": 3}
